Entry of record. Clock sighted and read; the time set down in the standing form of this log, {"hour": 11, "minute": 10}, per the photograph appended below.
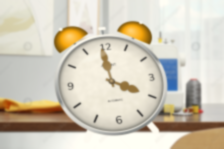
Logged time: {"hour": 3, "minute": 59}
